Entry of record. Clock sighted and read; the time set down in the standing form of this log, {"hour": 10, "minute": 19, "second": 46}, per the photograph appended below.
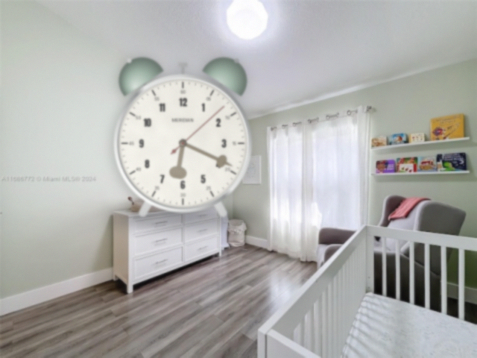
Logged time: {"hour": 6, "minute": 19, "second": 8}
